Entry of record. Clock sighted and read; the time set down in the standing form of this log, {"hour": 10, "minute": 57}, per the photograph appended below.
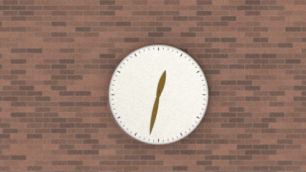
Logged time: {"hour": 12, "minute": 32}
